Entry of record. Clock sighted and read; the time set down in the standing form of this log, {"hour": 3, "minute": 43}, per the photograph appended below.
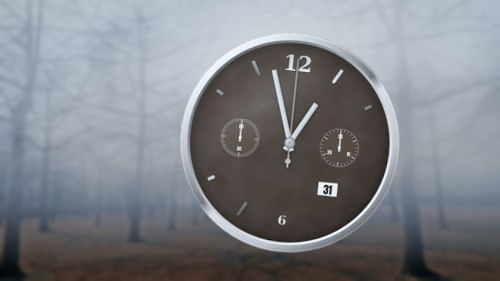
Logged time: {"hour": 12, "minute": 57}
